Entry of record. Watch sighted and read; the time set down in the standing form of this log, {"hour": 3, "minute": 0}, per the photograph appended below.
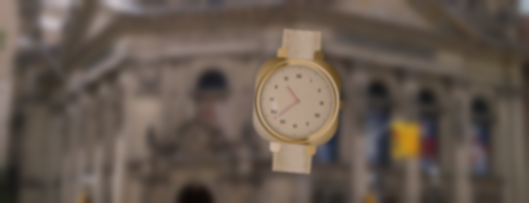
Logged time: {"hour": 10, "minute": 38}
